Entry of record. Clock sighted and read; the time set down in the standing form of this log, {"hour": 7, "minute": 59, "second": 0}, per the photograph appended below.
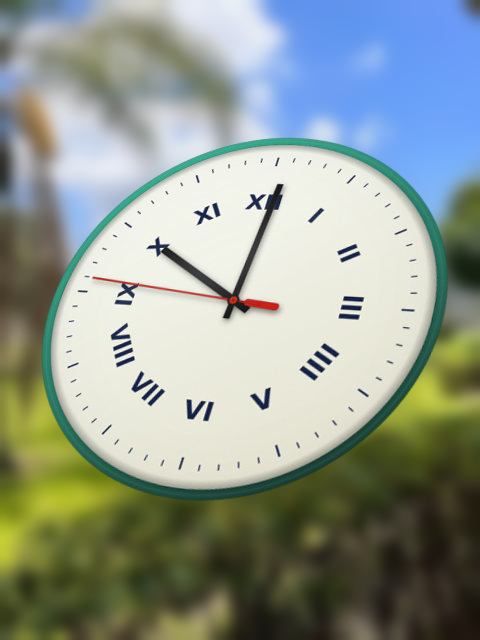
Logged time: {"hour": 10, "minute": 0, "second": 46}
